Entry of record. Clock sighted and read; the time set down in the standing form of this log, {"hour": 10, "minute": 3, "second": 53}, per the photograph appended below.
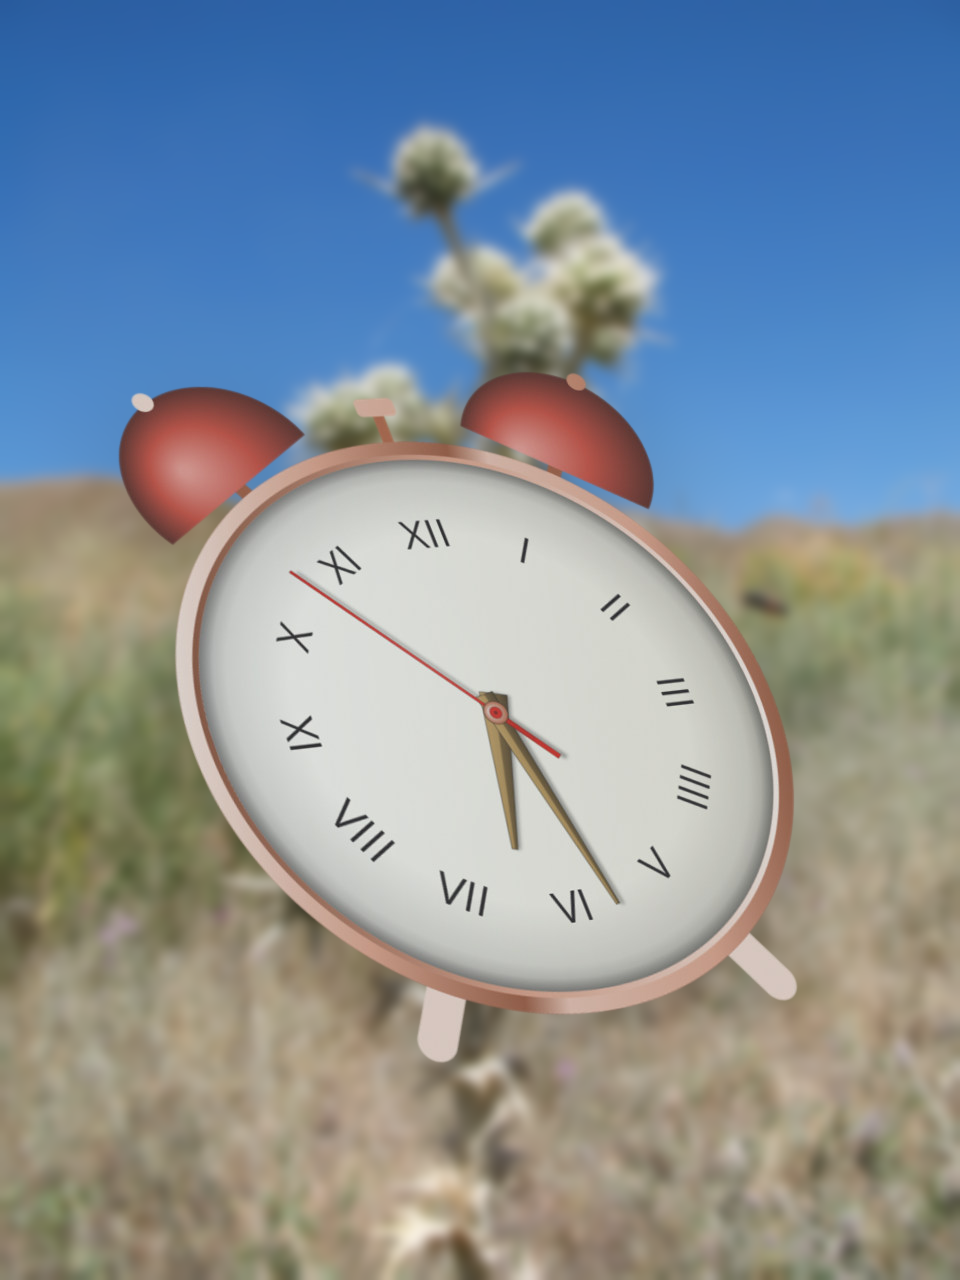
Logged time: {"hour": 6, "minute": 27, "second": 53}
